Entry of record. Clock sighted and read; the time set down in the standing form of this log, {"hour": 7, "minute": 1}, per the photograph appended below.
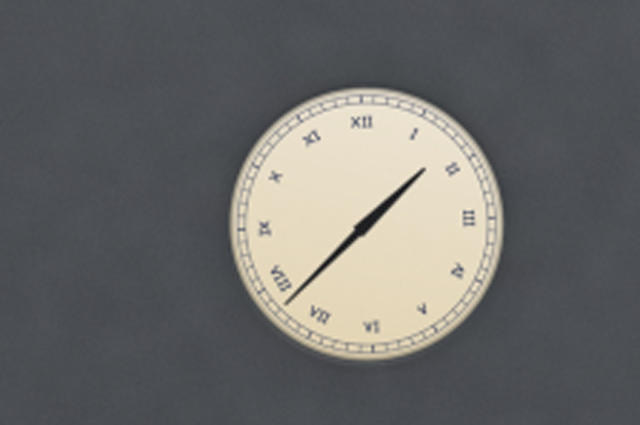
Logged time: {"hour": 1, "minute": 38}
